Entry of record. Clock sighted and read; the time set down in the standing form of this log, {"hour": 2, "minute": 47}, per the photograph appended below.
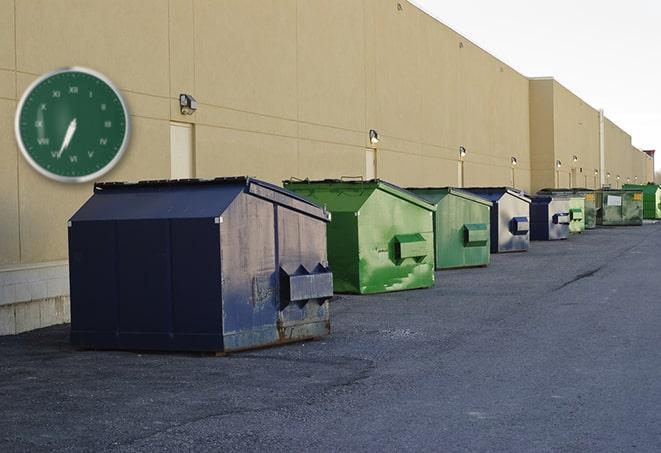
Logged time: {"hour": 6, "minute": 34}
